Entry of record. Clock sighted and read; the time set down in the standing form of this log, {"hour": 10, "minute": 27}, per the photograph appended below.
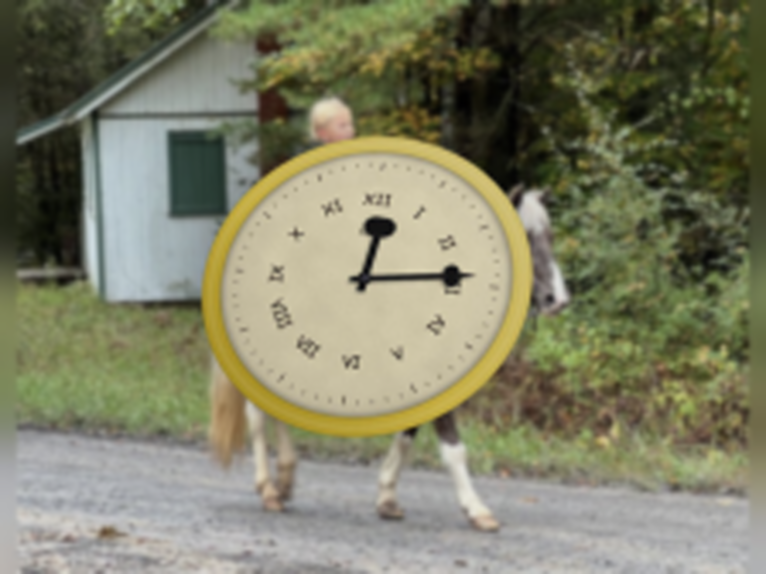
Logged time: {"hour": 12, "minute": 14}
